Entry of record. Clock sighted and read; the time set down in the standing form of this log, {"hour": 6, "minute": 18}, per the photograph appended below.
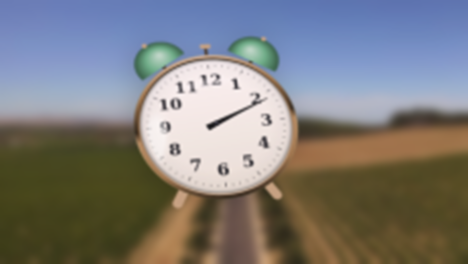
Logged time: {"hour": 2, "minute": 11}
